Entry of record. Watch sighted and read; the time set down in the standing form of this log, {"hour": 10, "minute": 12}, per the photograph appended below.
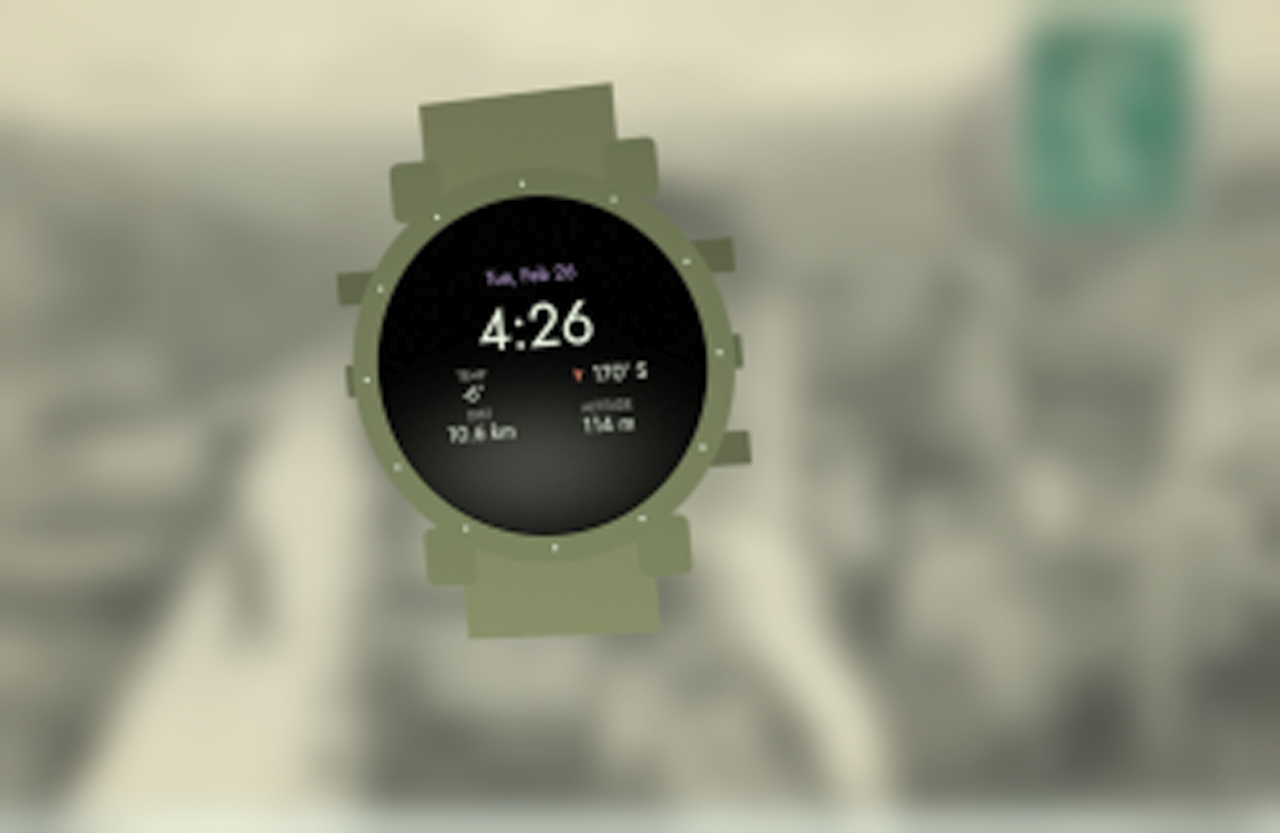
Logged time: {"hour": 4, "minute": 26}
